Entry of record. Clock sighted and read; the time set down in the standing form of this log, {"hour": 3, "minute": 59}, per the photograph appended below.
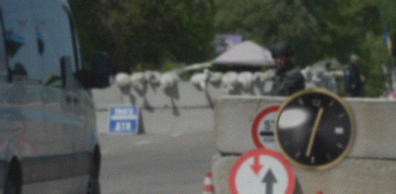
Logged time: {"hour": 12, "minute": 32}
